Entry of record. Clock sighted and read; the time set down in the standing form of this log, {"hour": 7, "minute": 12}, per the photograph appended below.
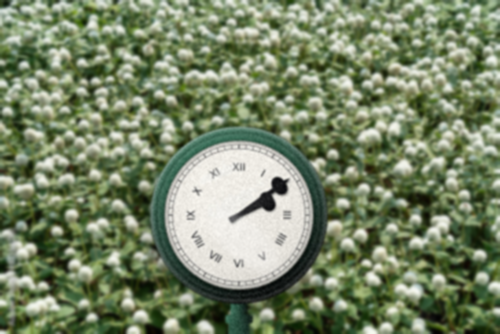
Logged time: {"hour": 2, "minute": 9}
